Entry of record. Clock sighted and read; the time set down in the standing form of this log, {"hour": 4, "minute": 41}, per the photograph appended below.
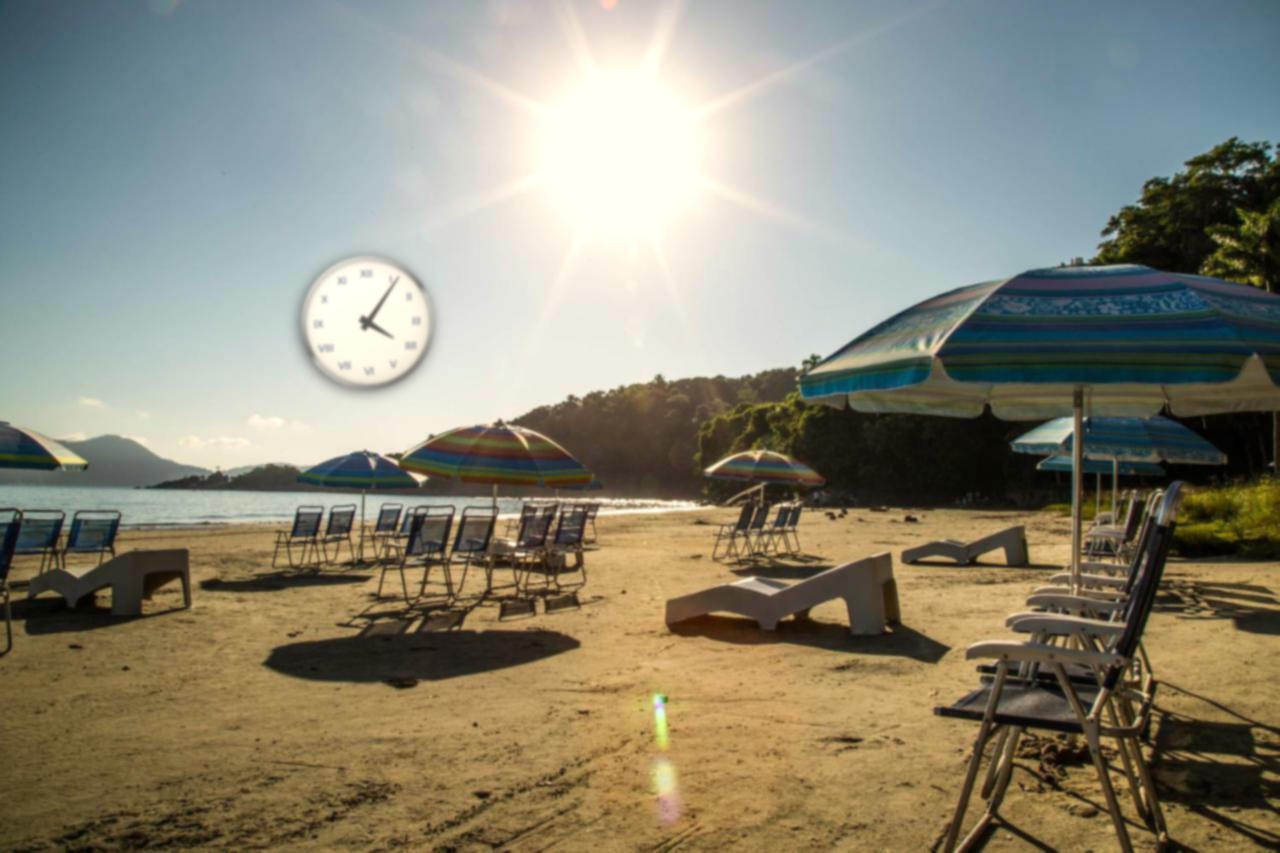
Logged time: {"hour": 4, "minute": 6}
